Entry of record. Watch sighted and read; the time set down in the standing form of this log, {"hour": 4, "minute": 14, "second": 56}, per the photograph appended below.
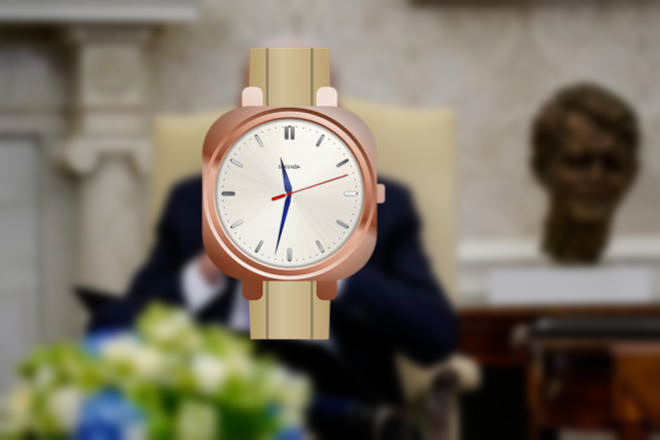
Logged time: {"hour": 11, "minute": 32, "second": 12}
